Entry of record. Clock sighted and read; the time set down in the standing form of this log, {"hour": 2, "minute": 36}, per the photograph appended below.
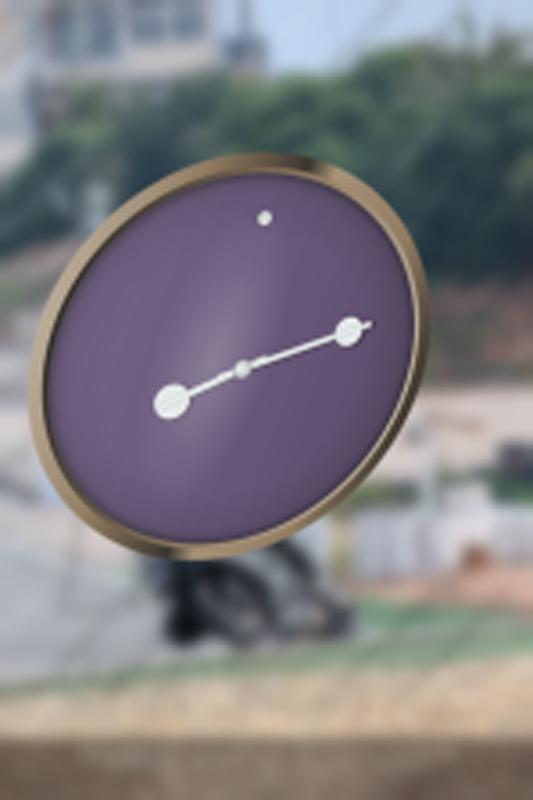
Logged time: {"hour": 8, "minute": 12}
